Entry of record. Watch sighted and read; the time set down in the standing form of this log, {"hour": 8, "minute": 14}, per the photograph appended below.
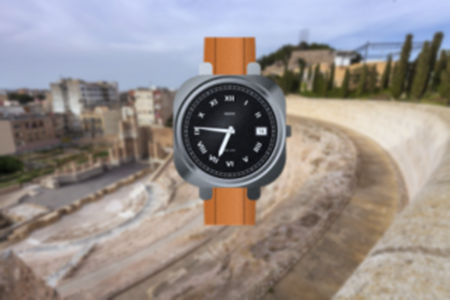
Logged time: {"hour": 6, "minute": 46}
